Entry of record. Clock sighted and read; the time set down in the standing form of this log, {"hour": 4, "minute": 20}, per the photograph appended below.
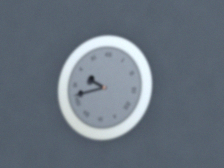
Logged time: {"hour": 9, "minute": 42}
